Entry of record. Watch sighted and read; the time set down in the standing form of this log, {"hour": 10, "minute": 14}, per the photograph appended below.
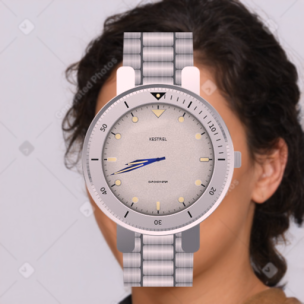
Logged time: {"hour": 8, "minute": 42}
